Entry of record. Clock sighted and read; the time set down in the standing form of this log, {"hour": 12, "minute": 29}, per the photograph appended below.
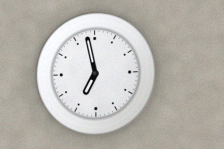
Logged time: {"hour": 6, "minute": 58}
